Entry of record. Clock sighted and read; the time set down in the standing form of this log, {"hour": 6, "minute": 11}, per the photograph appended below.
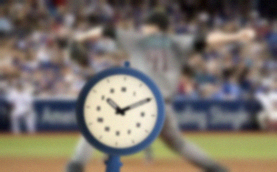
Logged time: {"hour": 10, "minute": 10}
